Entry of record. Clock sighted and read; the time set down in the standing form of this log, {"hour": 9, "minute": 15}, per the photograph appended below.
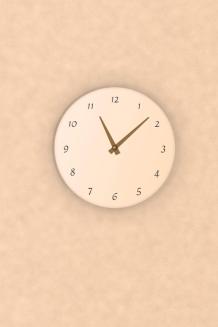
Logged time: {"hour": 11, "minute": 8}
